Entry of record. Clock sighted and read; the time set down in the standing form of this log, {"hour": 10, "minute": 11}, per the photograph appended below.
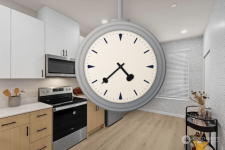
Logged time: {"hour": 4, "minute": 38}
